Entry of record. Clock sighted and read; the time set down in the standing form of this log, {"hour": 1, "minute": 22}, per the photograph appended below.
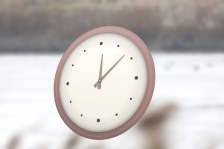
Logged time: {"hour": 12, "minute": 8}
